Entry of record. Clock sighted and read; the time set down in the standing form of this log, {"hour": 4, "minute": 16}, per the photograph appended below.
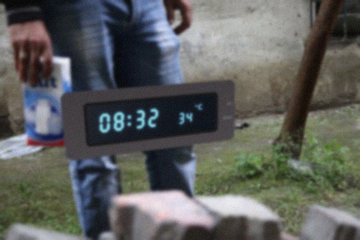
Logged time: {"hour": 8, "minute": 32}
